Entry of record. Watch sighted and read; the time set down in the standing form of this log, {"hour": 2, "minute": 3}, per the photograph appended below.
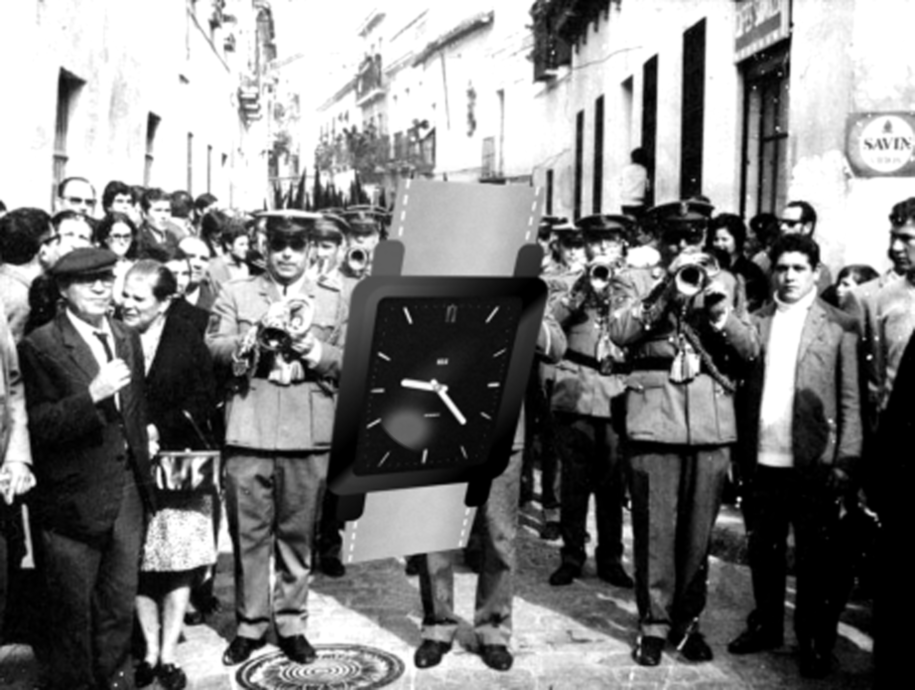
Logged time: {"hour": 9, "minute": 23}
